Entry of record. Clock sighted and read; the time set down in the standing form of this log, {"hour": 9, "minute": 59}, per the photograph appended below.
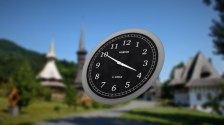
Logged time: {"hour": 3, "minute": 50}
